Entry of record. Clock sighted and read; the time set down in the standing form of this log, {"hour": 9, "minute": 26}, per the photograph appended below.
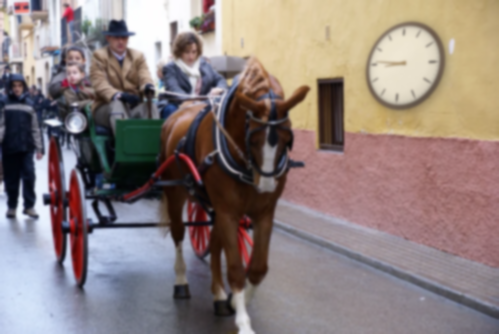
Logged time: {"hour": 8, "minute": 46}
